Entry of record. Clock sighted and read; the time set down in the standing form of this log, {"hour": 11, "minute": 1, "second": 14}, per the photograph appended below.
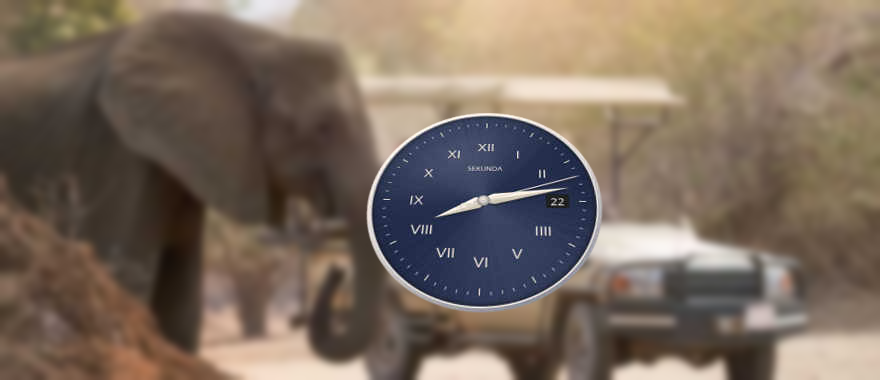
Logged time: {"hour": 8, "minute": 13, "second": 12}
